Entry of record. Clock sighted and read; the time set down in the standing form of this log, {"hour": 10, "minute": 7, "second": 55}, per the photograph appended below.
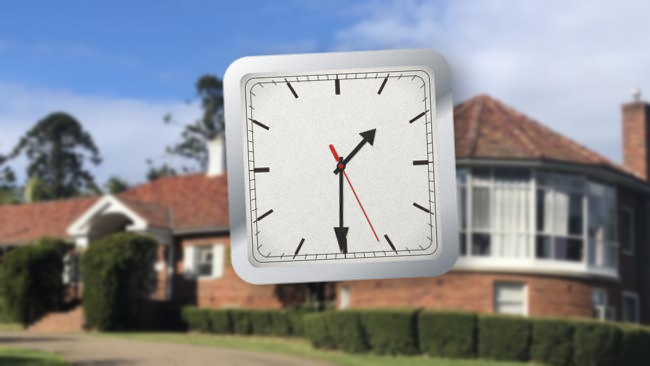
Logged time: {"hour": 1, "minute": 30, "second": 26}
